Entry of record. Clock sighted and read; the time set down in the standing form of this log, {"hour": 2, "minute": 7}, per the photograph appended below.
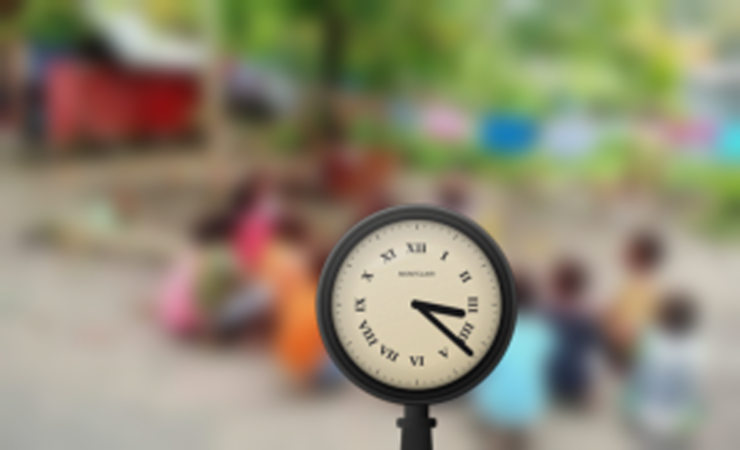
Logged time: {"hour": 3, "minute": 22}
